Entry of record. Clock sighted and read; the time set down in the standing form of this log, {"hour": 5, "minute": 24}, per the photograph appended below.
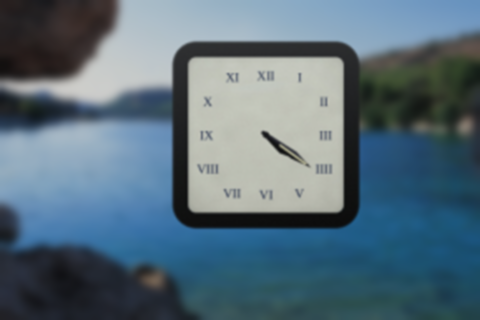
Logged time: {"hour": 4, "minute": 21}
